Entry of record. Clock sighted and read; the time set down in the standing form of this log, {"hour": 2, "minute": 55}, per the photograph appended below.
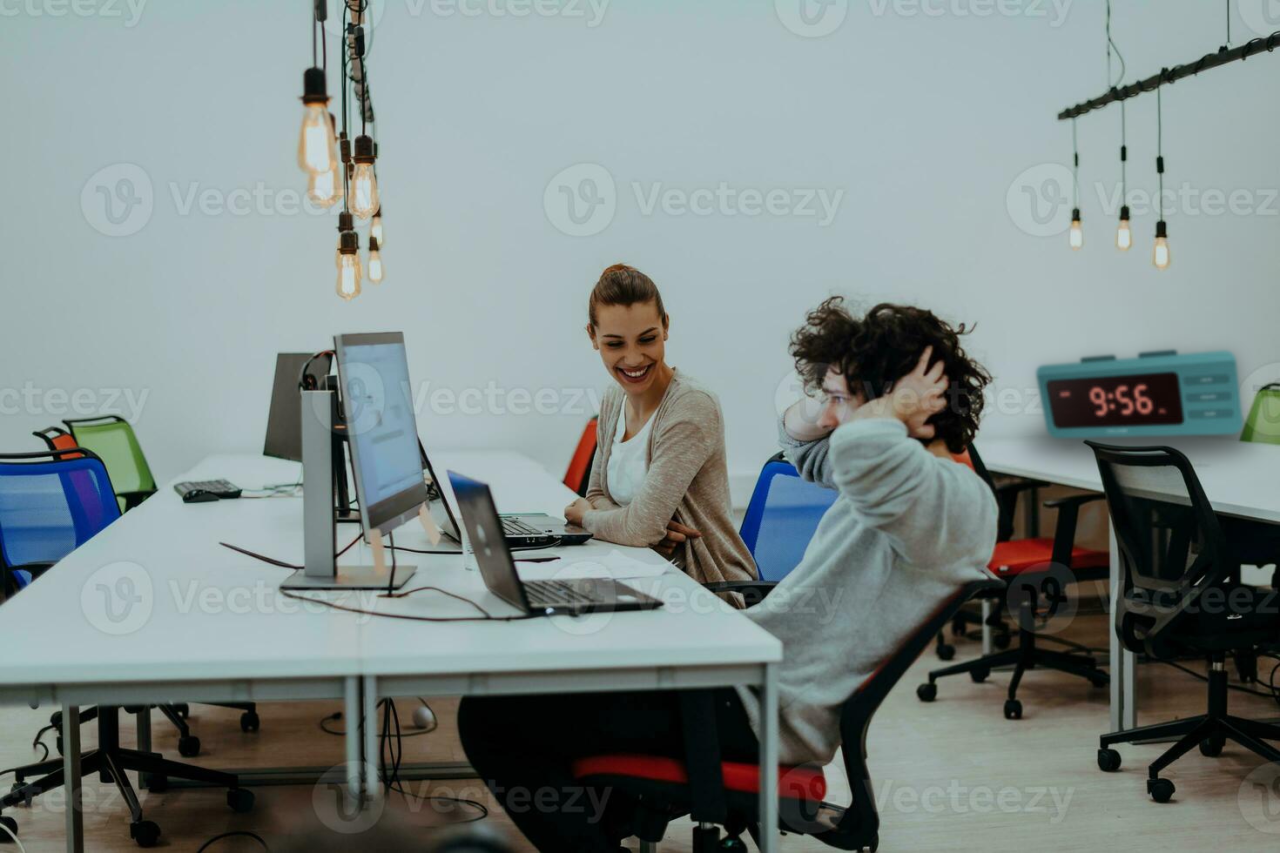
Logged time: {"hour": 9, "minute": 56}
